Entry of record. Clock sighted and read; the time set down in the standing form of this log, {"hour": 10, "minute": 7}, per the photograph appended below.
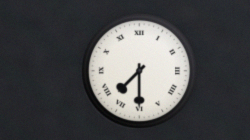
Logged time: {"hour": 7, "minute": 30}
